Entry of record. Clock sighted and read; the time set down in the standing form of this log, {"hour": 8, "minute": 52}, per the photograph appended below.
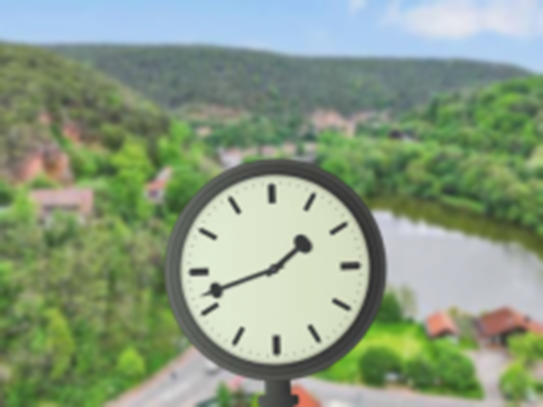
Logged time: {"hour": 1, "minute": 42}
